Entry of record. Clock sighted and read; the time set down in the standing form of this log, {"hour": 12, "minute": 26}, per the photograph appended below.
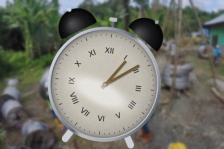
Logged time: {"hour": 1, "minute": 9}
